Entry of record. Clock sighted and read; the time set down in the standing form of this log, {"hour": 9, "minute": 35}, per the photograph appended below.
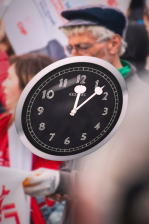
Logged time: {"hour": 12, "minute": 7}
